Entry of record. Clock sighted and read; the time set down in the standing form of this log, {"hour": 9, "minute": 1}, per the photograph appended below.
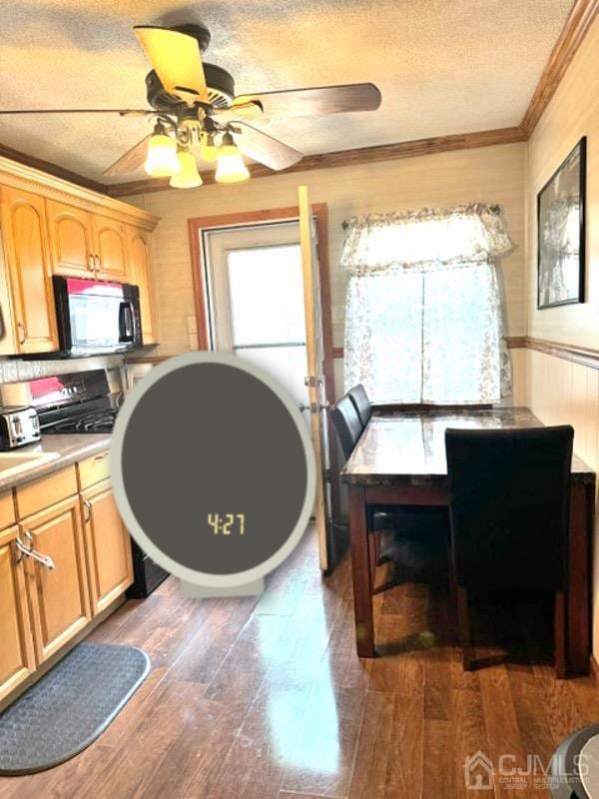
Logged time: {"hour": 4, "minute": 27}
